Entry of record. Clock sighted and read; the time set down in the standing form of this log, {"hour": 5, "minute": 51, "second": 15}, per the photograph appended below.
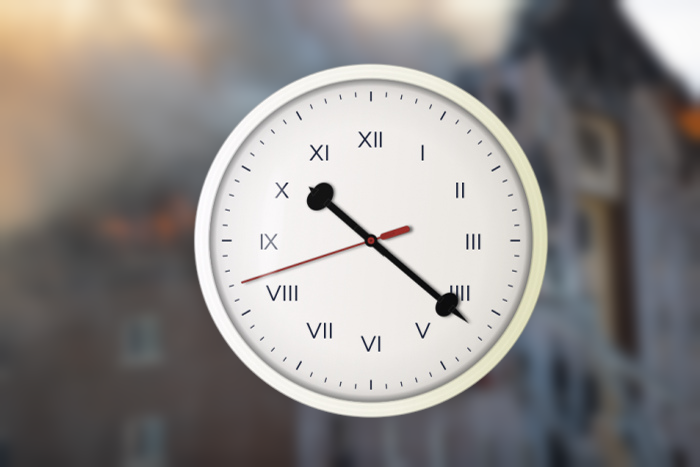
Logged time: {"hour": 10, "minute": 21, "second": 42}
